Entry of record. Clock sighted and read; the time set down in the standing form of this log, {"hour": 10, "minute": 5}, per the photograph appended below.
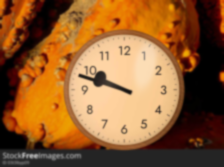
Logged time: {"hour": 9, "minute": 48}
